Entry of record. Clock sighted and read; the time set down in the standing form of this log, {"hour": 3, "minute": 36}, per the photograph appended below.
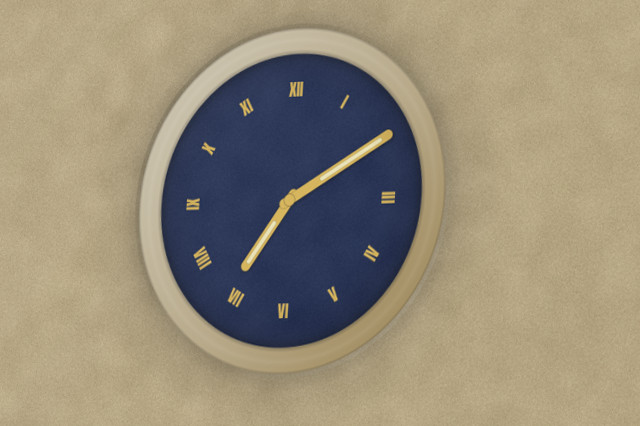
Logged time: {"hour": 7, "minute": 10}
